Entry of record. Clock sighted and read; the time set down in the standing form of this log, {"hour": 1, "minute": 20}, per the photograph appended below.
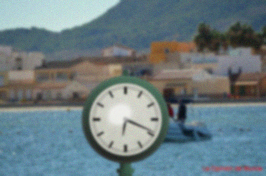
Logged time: {"hour": 6, "minute": 19}
